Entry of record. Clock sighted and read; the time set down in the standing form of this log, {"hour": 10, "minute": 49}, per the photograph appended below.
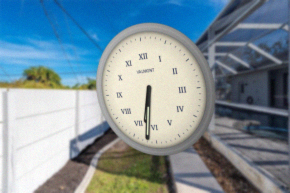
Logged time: {"hour": 6, "minute": 32}
